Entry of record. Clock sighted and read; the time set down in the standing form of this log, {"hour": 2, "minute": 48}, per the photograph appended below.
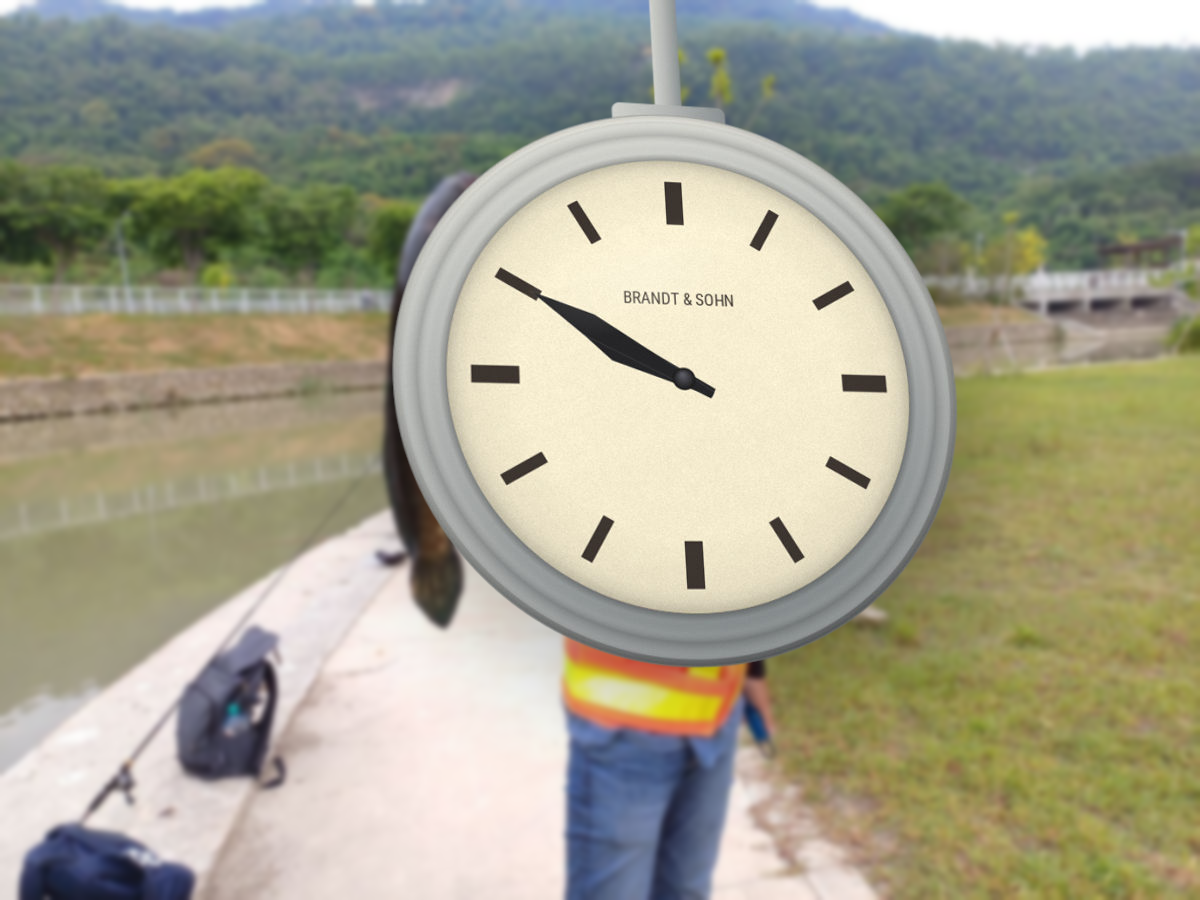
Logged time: {"hour": 9, "minute": 50}
